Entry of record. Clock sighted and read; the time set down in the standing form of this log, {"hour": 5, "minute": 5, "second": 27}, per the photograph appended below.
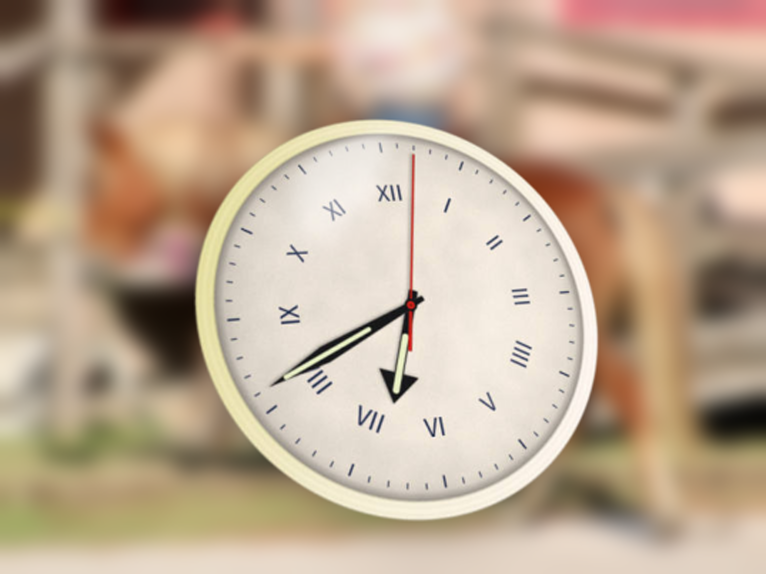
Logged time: {"hour": 6, "minute": 41, "second": 2}
